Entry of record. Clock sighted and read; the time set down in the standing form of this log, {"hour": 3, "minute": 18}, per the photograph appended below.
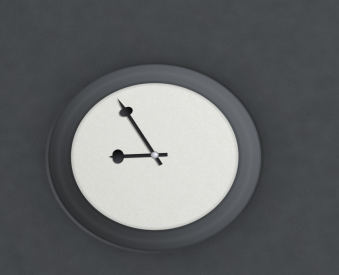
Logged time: {"hour": 8, "minute": 55}
